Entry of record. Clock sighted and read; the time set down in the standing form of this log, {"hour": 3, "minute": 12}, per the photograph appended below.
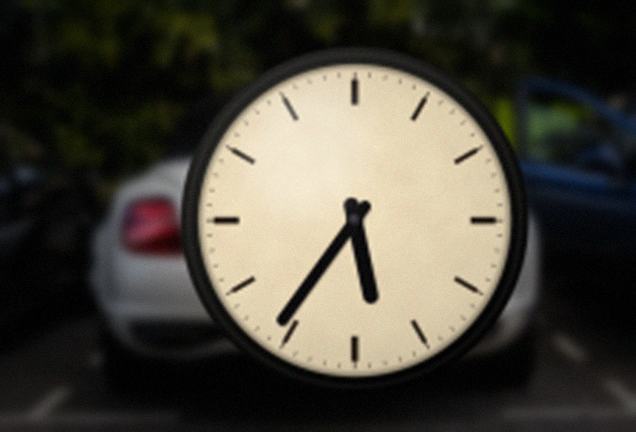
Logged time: {"hour": 5, "minute": 36}
